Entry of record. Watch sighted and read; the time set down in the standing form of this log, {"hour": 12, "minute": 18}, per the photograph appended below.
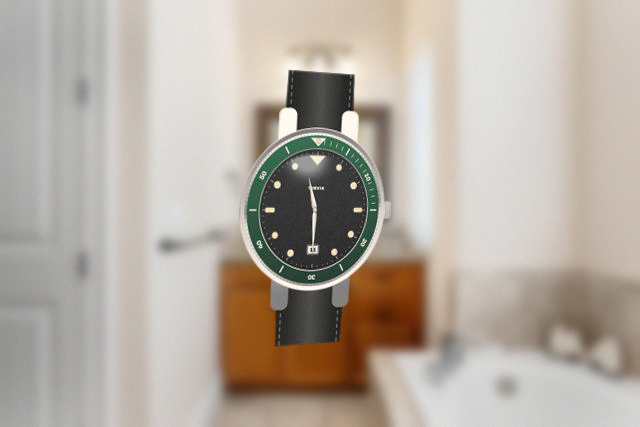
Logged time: {"hour": 11, "minute": 30}
